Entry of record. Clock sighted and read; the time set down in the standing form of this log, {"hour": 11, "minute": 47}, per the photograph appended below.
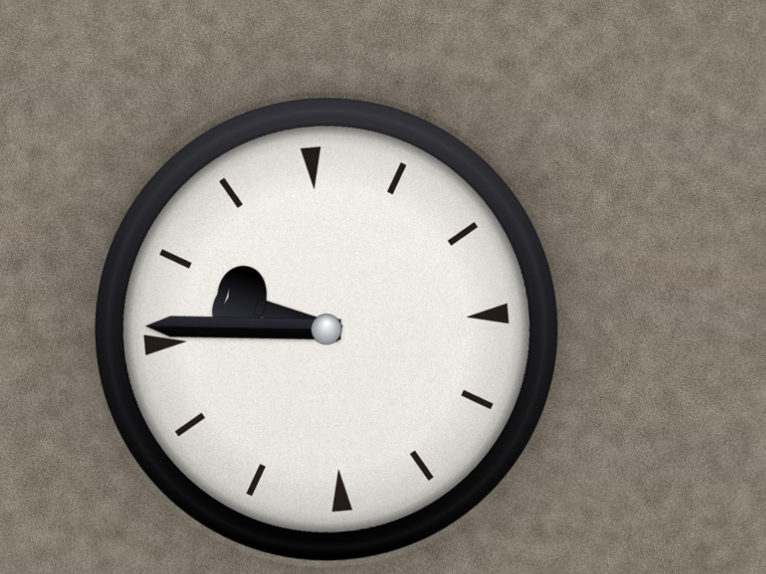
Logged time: {"hour": 9, "minute": 46}
